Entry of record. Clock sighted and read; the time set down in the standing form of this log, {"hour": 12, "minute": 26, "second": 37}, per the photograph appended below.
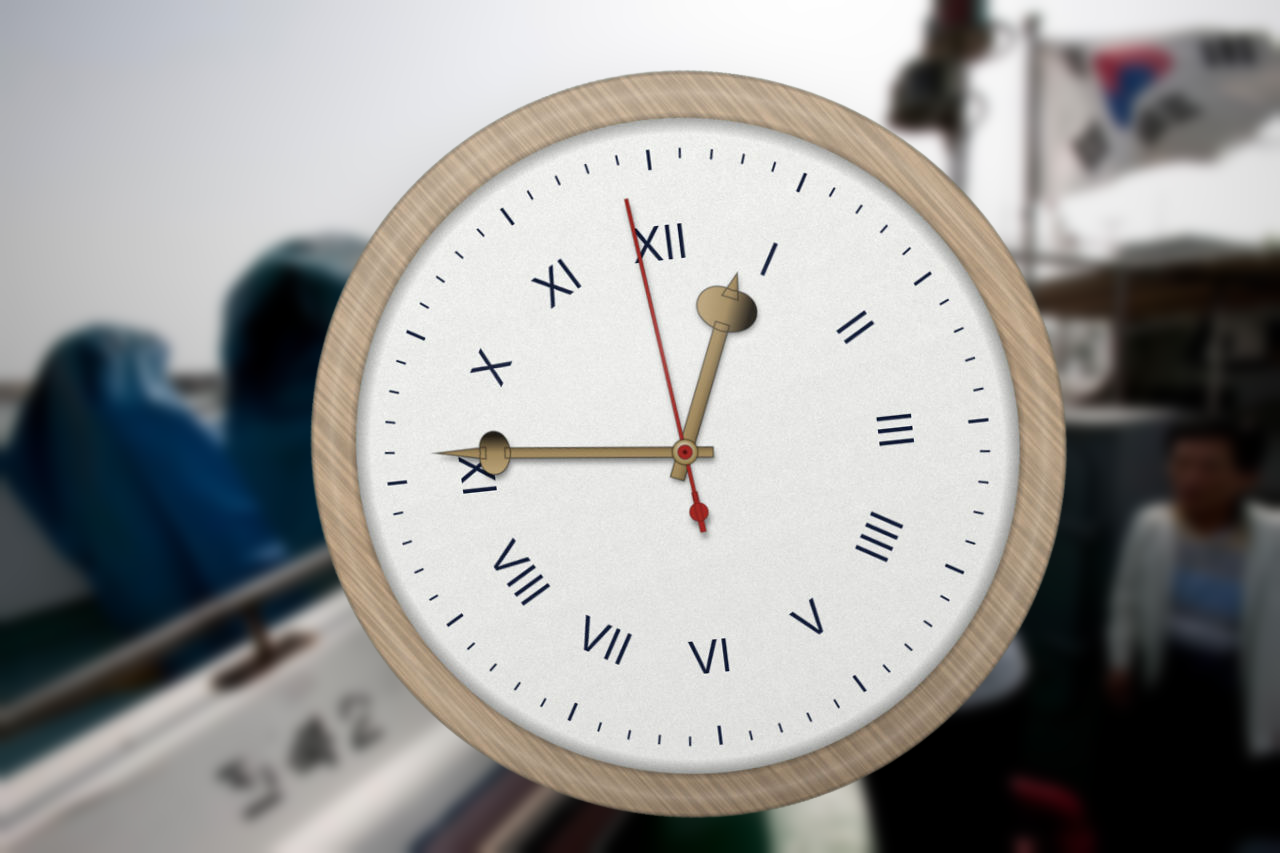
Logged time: {"hour": 12, "minute": 45, "second": 59}
